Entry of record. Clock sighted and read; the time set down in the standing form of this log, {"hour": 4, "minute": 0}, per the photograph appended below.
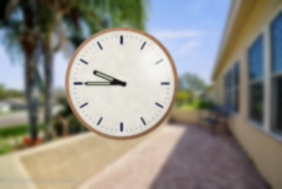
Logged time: {"hour": 9, "minute": 45}
